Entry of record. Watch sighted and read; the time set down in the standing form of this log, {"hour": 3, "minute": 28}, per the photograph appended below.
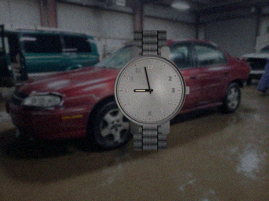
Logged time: {"hour": 8, "minute": 58}
